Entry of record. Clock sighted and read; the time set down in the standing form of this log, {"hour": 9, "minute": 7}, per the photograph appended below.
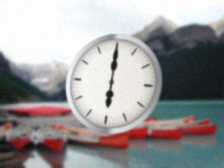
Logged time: {"hour": 6, "minute": 0}
